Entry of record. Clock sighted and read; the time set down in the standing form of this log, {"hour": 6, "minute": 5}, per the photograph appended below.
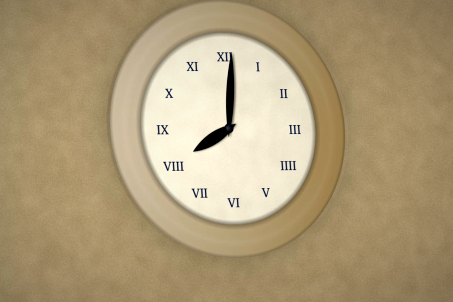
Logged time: {"hour": 8, "minute": 1}
